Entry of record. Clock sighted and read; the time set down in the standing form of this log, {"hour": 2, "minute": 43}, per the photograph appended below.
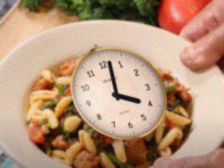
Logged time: {"hour": 4, "minute": 2}
